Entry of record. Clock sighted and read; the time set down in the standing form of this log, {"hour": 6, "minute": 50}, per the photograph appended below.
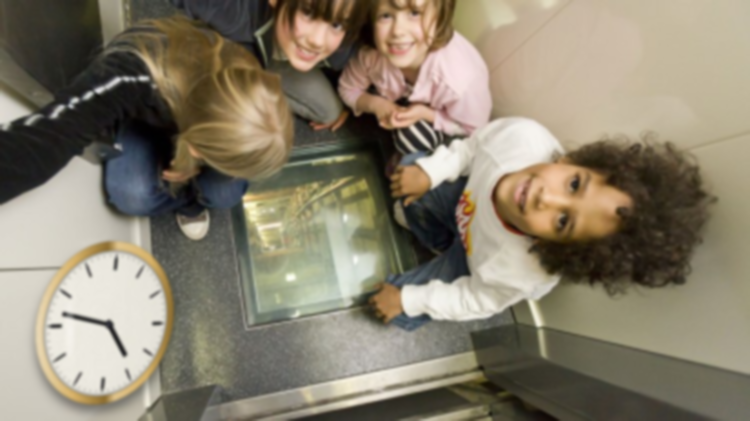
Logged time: {"hour": 4, "minute": 47}
